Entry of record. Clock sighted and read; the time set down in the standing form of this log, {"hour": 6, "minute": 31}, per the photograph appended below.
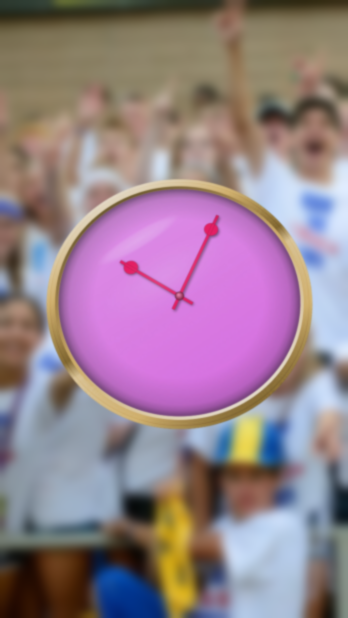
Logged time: {"hour": 10, "minute": 4}
